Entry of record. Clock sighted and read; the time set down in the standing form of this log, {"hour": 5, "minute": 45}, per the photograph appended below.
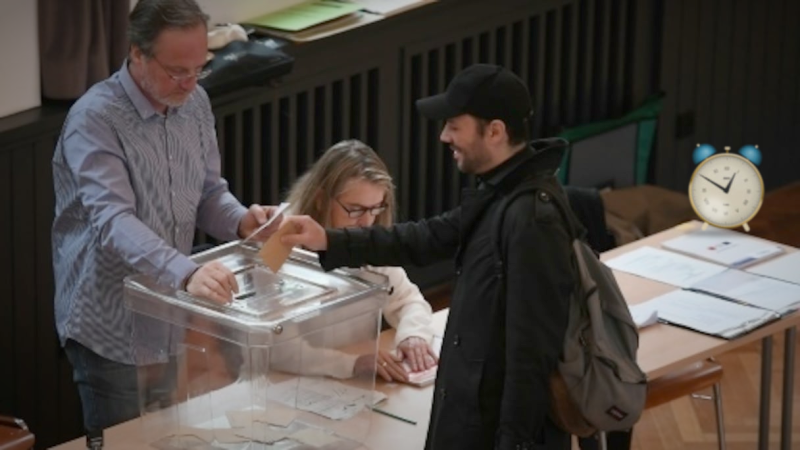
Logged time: {"hour": 12, "minute": 50}
